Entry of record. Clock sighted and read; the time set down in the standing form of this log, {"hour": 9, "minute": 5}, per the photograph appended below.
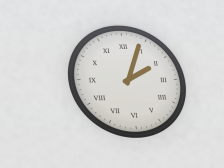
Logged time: {"hour": 2, "minute": 4}
